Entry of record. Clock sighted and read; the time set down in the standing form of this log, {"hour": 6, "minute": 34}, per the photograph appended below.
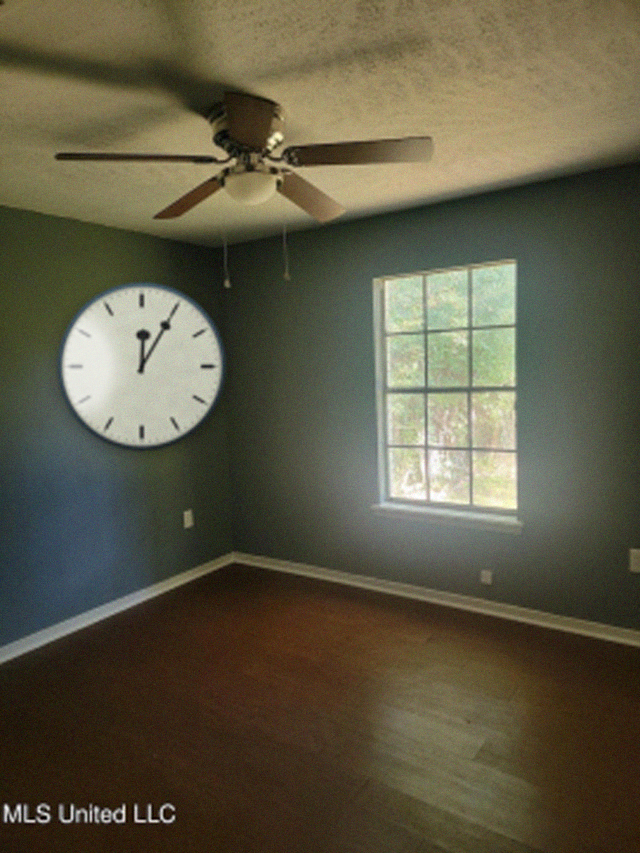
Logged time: {"hour": 12, "minute": 5}
